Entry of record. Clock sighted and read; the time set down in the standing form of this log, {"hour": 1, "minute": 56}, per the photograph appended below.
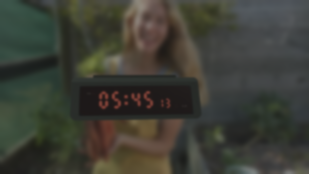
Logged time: {"hour": 5, "minute": 45}
